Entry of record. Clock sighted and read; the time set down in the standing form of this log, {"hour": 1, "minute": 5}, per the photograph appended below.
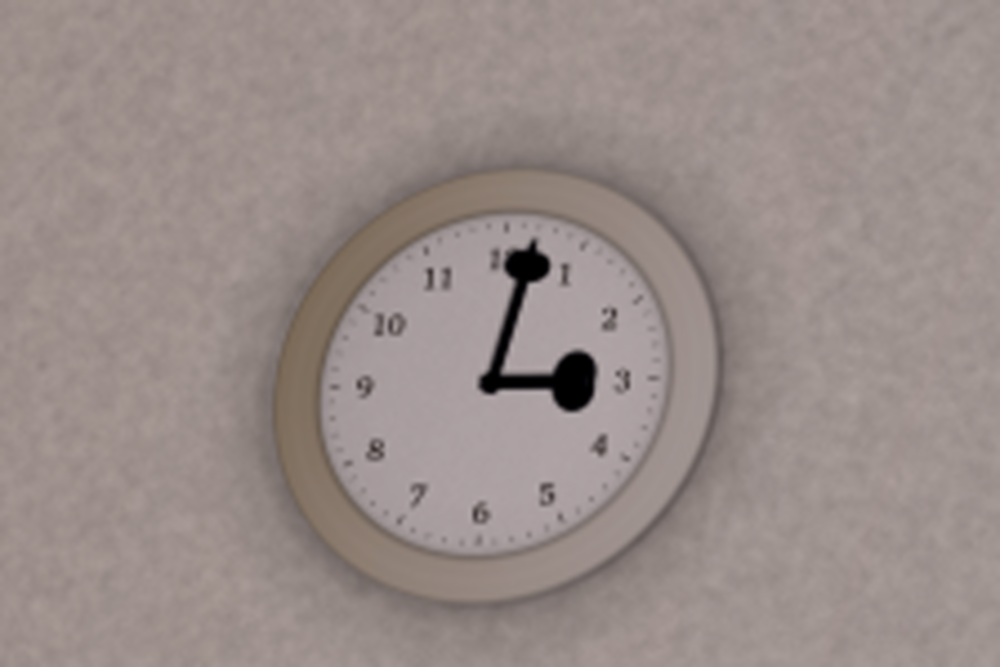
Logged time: {"hour": 3, "minute": 2}
